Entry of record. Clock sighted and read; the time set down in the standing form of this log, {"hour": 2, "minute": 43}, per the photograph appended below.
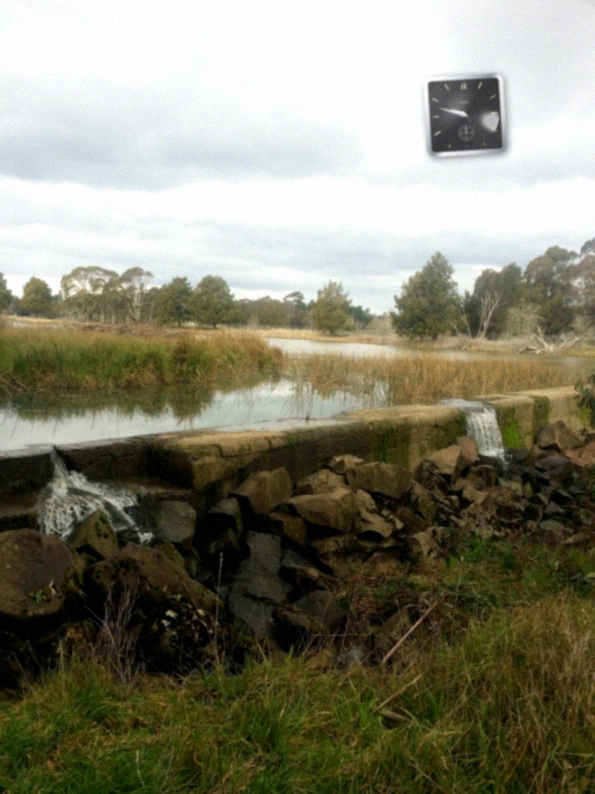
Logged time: {"hour": 9, "minute": 48}
